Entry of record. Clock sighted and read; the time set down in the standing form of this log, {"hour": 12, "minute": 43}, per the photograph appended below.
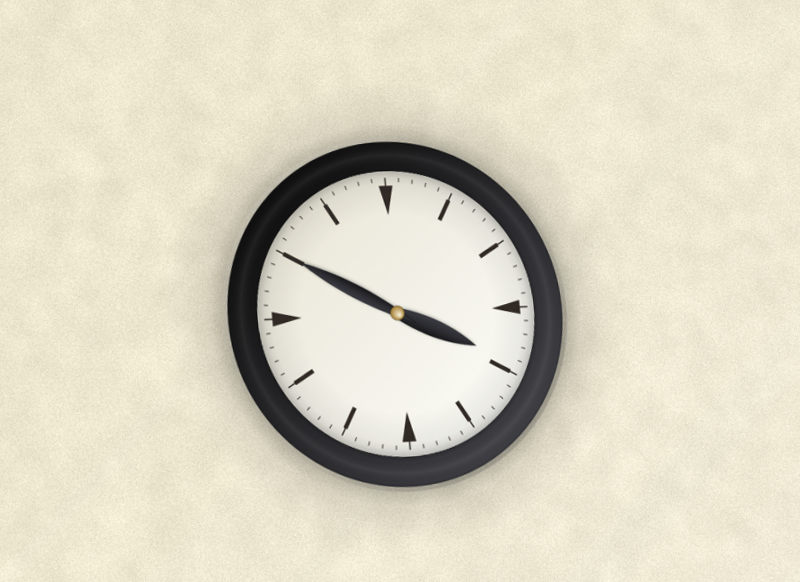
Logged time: {"hour": 3, "minute": 50}
